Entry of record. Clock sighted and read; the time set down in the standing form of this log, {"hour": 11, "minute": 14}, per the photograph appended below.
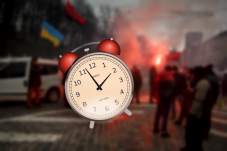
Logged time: {"hour": 1, "minute": 57}
